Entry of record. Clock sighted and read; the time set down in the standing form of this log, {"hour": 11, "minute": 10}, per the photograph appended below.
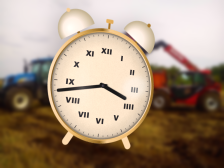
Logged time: {"hour": 3, "minute": 43}
